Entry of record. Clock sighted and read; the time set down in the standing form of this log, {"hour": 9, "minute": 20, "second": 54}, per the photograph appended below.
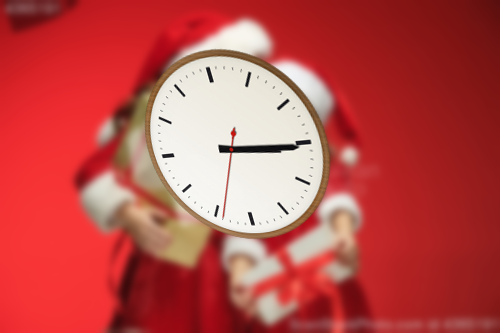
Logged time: {"hour": 3, "minute": 15, "second": 34}
